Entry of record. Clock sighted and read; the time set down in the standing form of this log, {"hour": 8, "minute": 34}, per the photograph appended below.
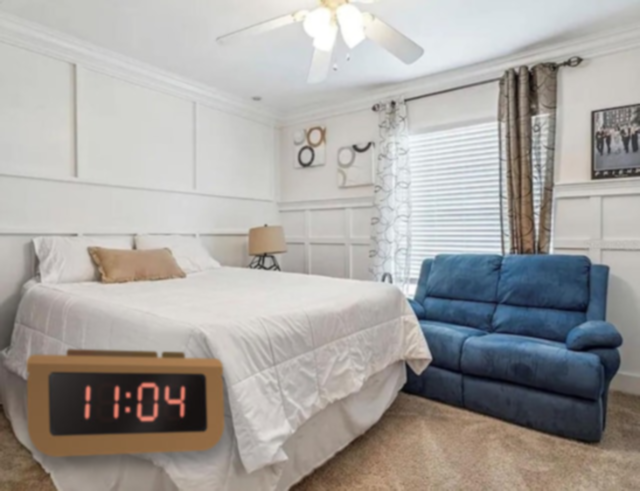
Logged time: {"hour": 11, "minute": 4}
